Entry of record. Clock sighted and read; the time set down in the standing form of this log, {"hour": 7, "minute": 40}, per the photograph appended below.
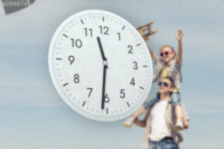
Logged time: {"hour": 11, "minute": 31}
